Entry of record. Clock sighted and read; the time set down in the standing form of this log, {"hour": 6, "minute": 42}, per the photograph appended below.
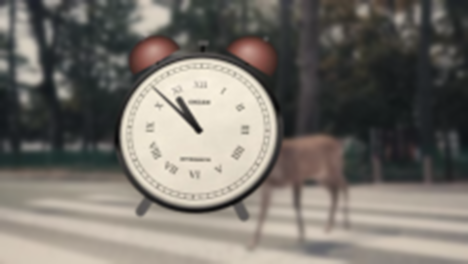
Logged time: {"hour": 10, "minute": 52}
